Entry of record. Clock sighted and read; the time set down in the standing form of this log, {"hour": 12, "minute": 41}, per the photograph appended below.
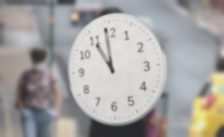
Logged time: {"hour": 10, "minute": 59}
